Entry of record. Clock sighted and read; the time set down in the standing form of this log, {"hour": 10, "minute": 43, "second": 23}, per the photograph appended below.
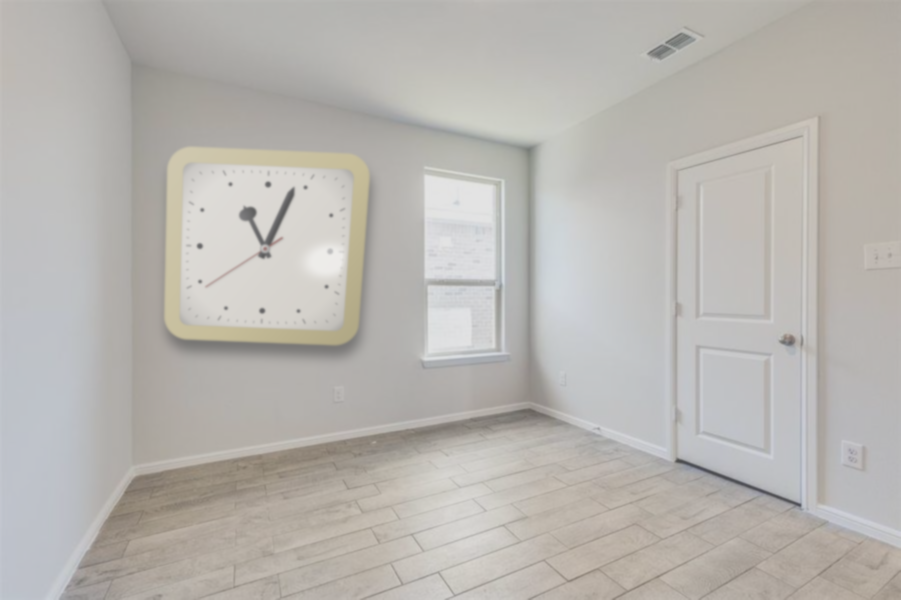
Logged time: {"hour": 11, "minute": 3, "second": 39}
